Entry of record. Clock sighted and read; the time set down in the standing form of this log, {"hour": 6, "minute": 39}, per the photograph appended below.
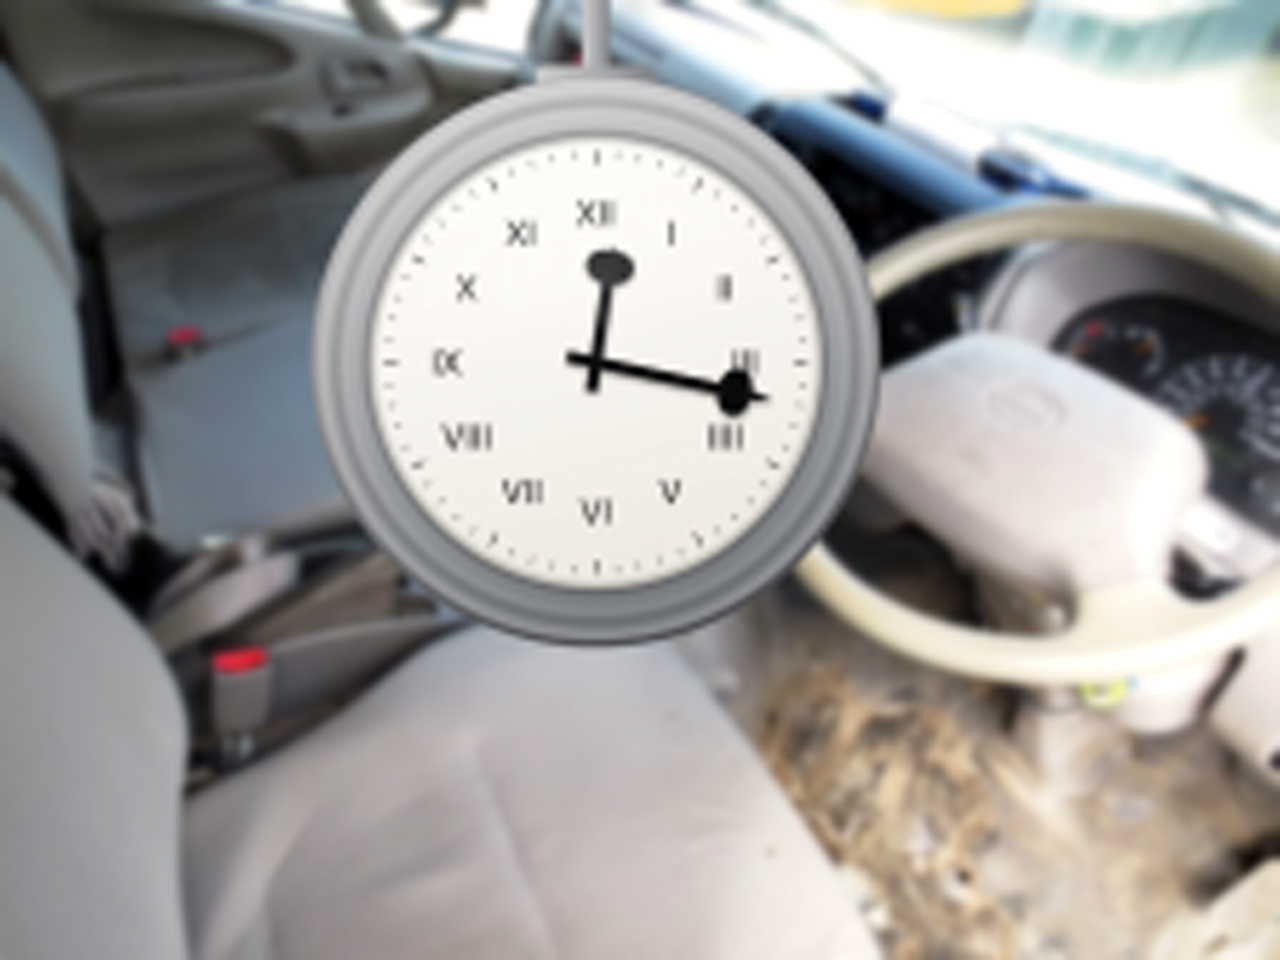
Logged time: {"hour": 12, "minute": 17}
